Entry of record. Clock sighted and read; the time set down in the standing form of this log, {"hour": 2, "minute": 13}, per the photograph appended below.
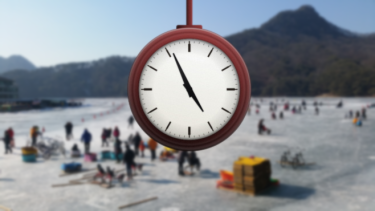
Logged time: {"hour": 4, "minute": 56}
